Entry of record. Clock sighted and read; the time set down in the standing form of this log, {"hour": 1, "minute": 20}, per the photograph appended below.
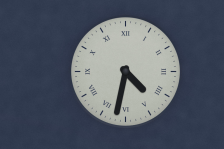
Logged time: {"hour": 4, "minute": 32}
